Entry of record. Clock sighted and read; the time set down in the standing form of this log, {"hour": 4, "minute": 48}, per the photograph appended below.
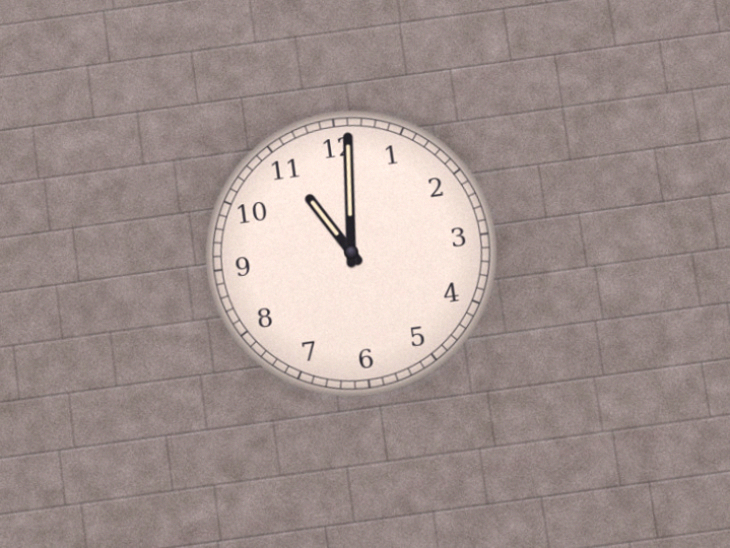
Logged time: {"hour": 11, "minute": 1}
